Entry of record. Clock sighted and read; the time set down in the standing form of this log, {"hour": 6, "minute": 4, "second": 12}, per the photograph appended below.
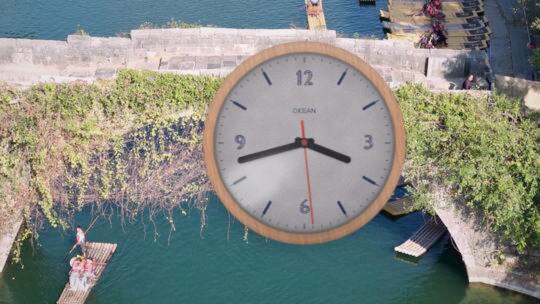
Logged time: {"hour": 3, "minute": 42, "second": 29}
